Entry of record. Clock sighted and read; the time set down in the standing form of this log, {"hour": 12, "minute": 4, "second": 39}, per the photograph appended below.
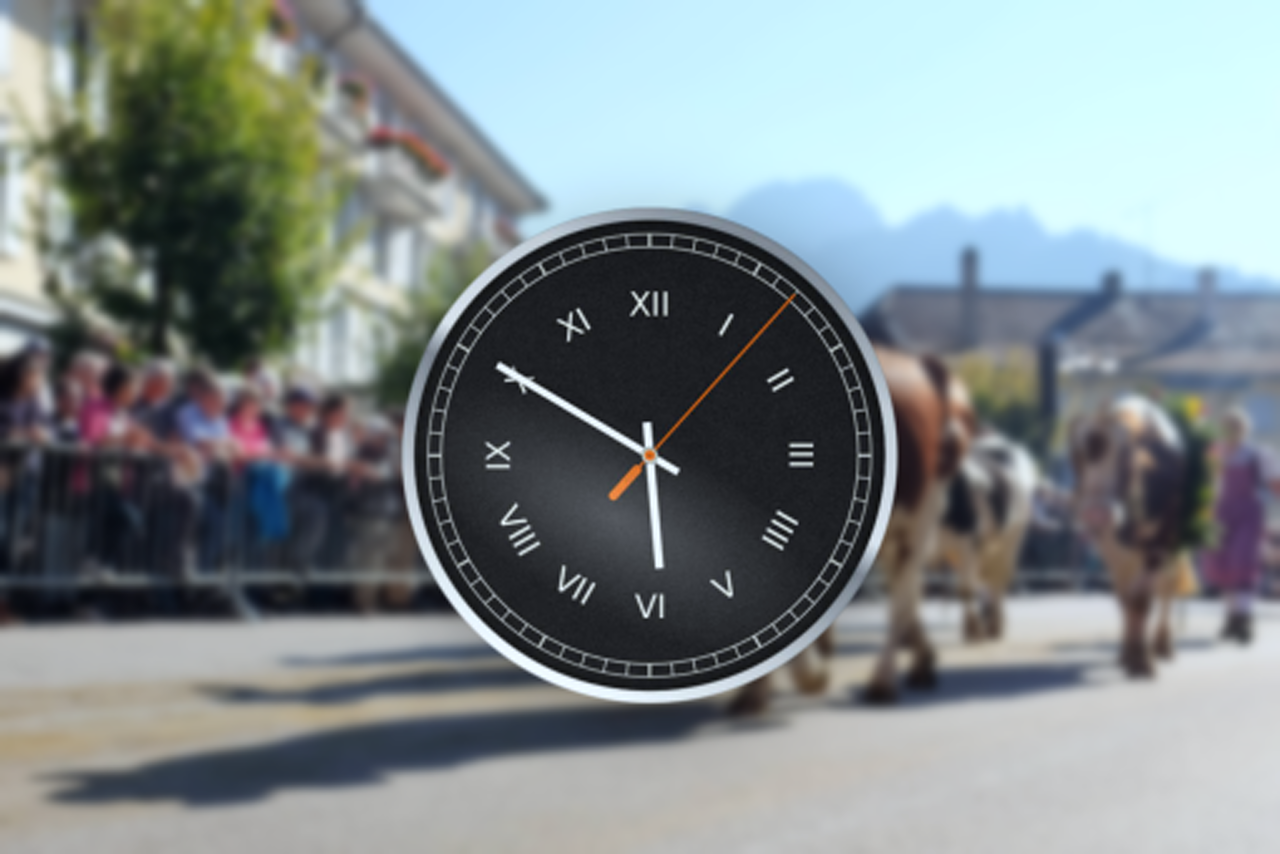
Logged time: {"hour": 5, "minute": 50, "second": 7}
